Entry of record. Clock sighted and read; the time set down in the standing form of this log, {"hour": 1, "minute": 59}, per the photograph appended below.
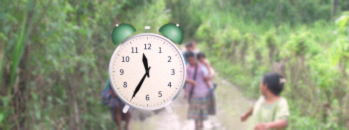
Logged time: {"hour": 11, "minute": 35}
